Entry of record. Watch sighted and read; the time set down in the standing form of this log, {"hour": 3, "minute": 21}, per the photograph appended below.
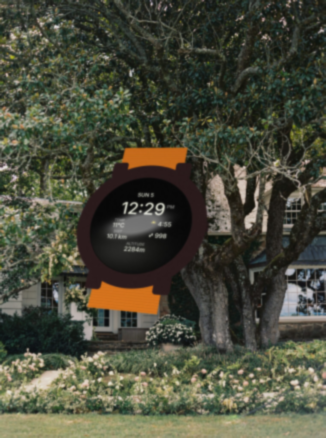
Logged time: {"hour": 12, "minute": 29}
